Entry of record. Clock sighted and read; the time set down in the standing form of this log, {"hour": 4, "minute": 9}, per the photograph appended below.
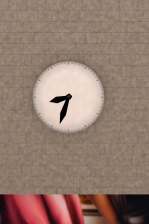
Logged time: {"hour": 8, "minute": 33}
